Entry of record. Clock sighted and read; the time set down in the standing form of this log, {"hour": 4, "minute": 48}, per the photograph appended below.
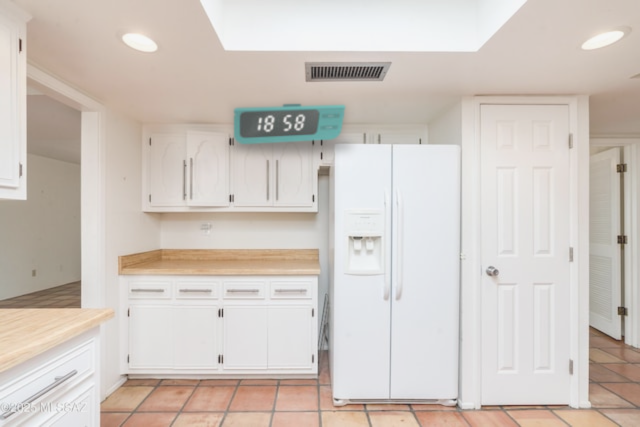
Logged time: {"hour": 18, "minute": 58}
